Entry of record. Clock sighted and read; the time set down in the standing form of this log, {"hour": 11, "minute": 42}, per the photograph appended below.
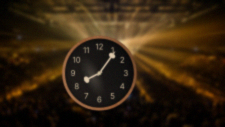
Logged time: {"hour": 8, "minute": 6}
